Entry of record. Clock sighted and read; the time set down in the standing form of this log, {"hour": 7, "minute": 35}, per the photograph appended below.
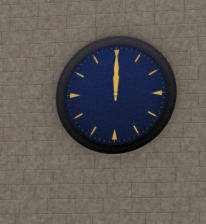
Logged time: {"hour": 12, "minute": 0}
